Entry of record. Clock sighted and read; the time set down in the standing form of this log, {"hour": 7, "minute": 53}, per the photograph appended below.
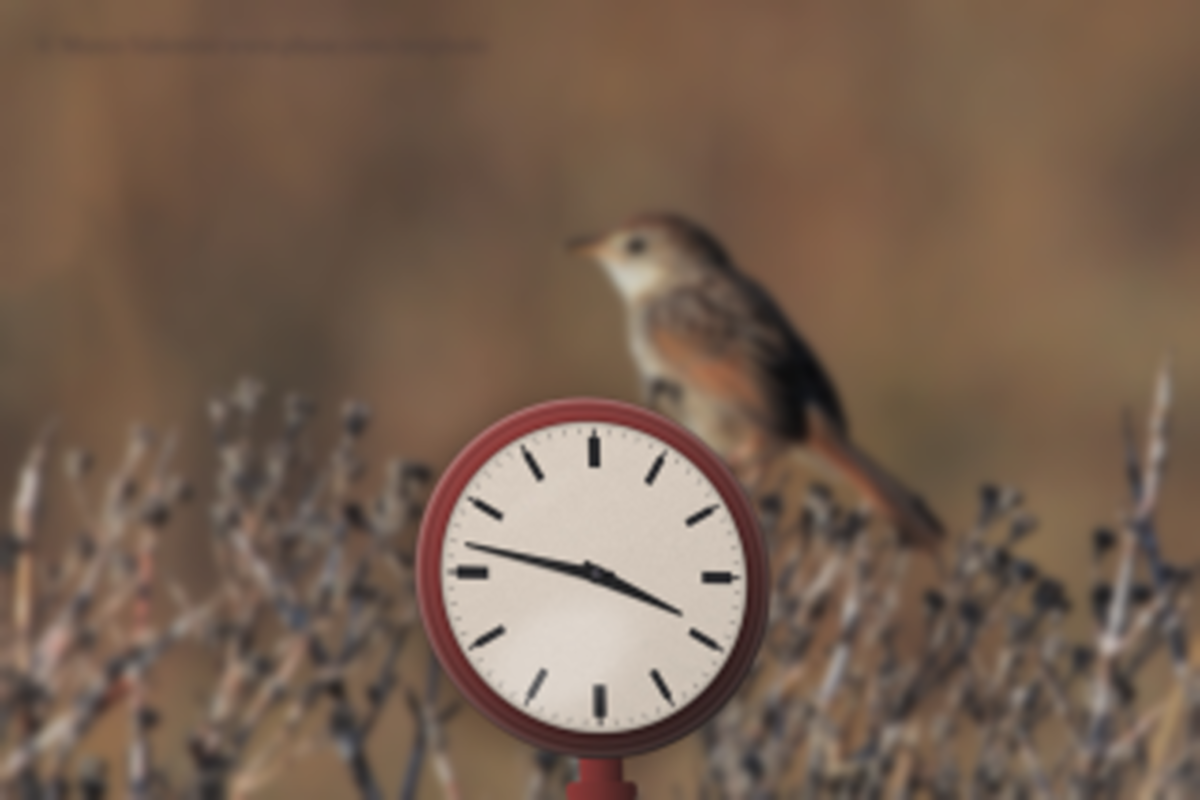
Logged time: {"hour": 3, "minute": 47}
